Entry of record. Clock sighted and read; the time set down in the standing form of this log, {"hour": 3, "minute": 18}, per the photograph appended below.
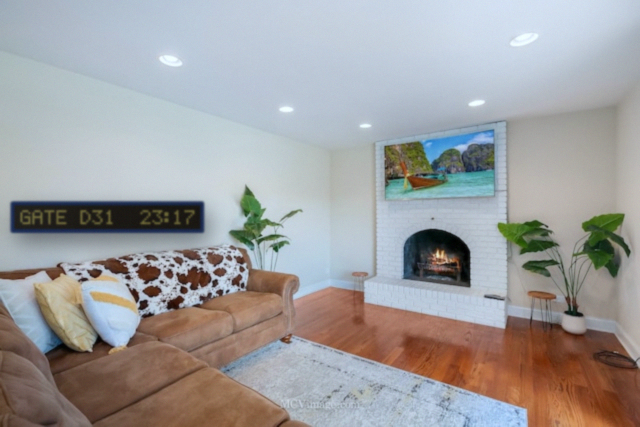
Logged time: {"hour": 23, "minute": 17}
